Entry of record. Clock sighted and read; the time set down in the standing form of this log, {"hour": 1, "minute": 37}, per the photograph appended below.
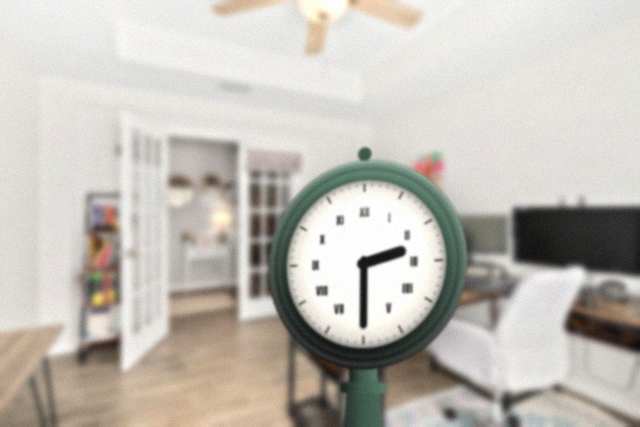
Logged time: {"hour": 2, "minute": 30}
